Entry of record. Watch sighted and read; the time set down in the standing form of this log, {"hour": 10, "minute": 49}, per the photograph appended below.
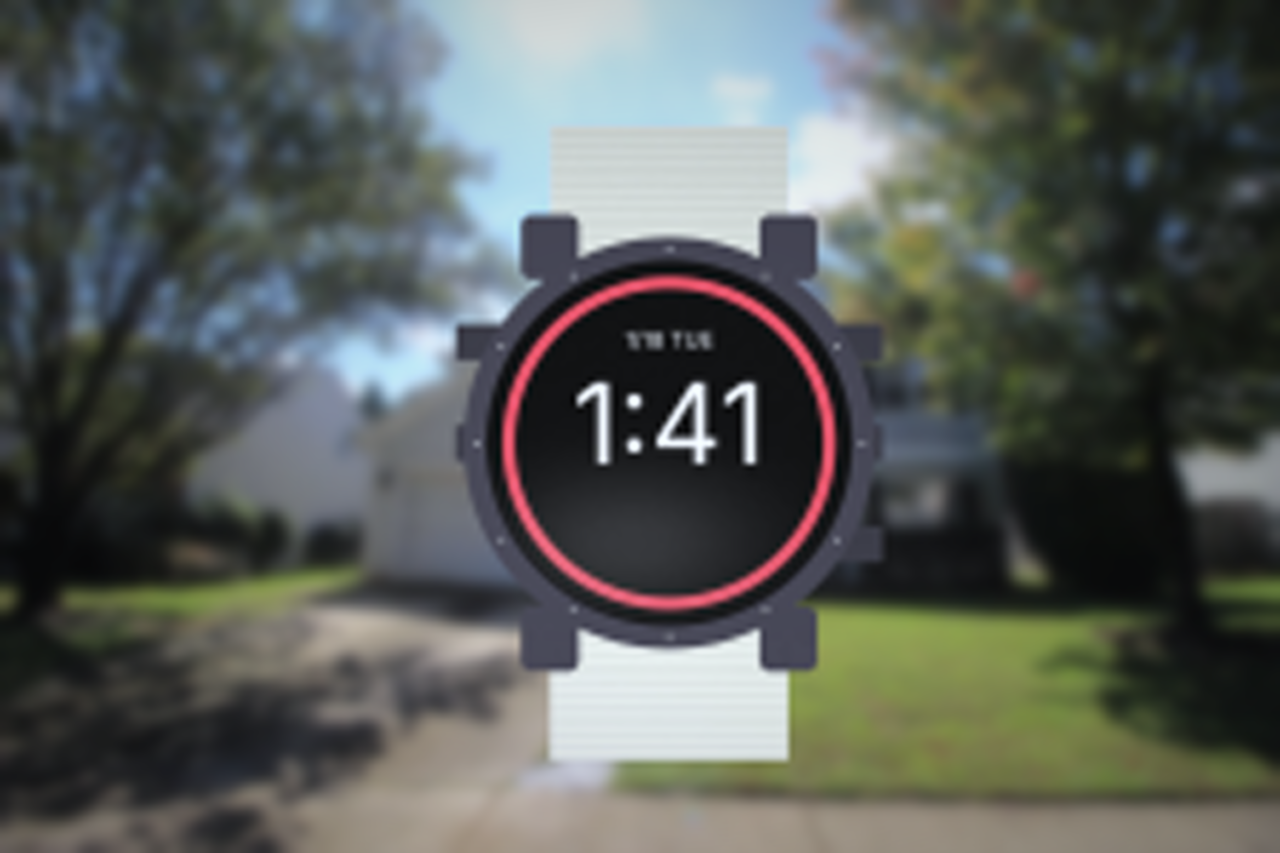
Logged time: {"hour": 1, "minute": 41}
